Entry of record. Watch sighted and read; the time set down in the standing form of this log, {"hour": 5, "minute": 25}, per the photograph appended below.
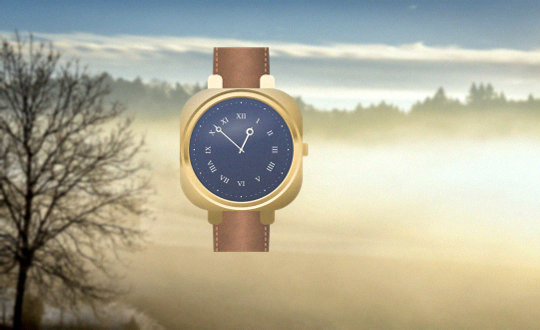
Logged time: {"hour": 12, "minute": 52}
